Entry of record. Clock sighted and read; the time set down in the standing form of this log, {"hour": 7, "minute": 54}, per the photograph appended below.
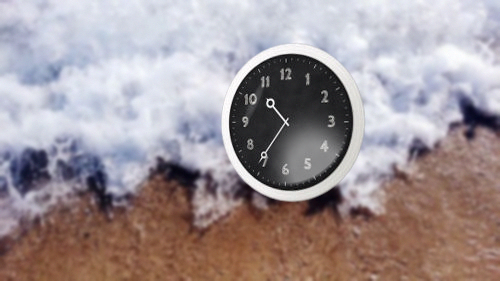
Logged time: {"hour": 10, "minute": 36}
